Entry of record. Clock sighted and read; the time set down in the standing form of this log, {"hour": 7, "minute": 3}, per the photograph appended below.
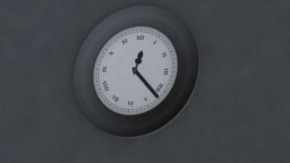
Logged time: {"hour": 12, "minute": 22}
